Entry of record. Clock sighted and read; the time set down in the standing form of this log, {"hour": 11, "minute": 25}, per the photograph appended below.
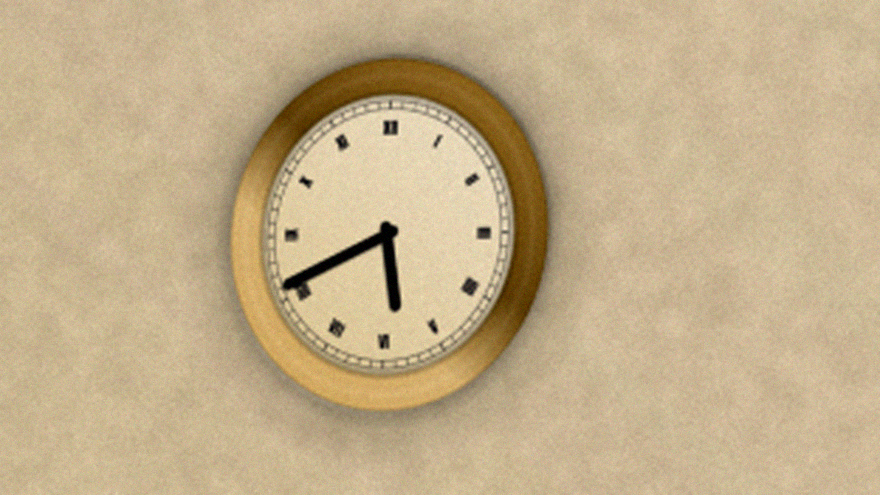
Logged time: {"hour": 5, "minute": 41}
